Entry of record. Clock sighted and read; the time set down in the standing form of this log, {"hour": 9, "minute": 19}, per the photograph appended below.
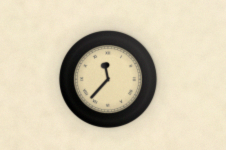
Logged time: {"hour": 11, "minute": 37}
